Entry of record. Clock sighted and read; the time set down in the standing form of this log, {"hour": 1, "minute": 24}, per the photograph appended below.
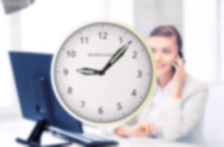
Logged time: {"hour": 9, "minute": 7}
